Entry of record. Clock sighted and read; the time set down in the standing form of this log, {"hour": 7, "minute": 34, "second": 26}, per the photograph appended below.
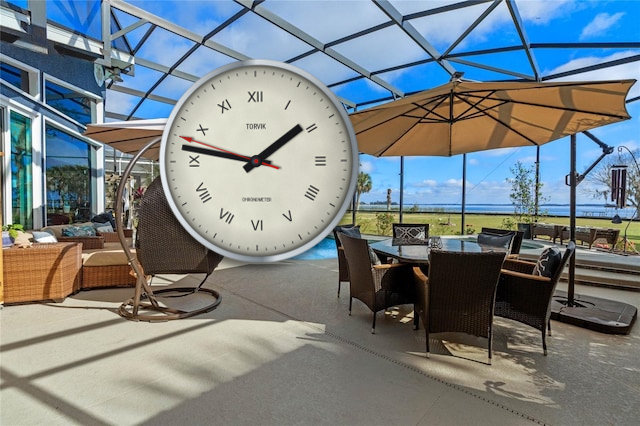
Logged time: {"hour": 1, "minute": 46, "second": 48}
